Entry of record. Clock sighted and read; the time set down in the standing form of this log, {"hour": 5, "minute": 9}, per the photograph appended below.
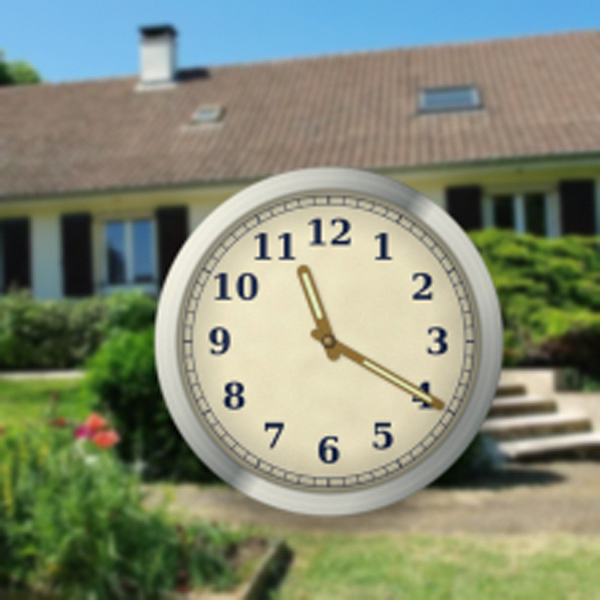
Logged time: {"hour": 11, "minute": 20}
